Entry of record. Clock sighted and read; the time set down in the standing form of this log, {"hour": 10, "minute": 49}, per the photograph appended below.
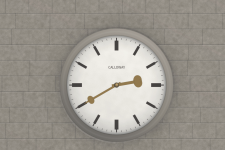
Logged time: {"hour": 2, "minute": 40}
